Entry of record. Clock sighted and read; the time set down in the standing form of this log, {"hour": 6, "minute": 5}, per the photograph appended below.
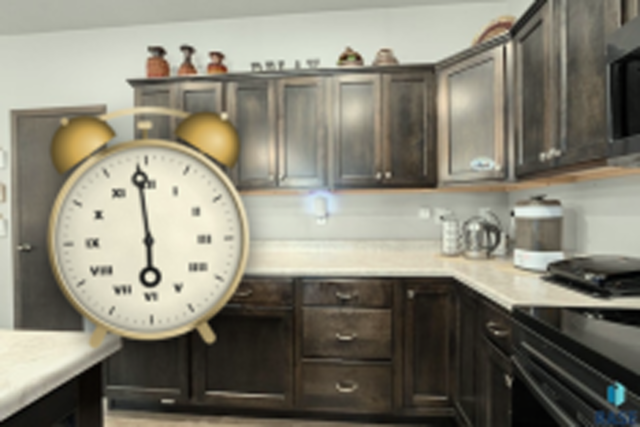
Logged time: {"hour": 5, "minute": 59}
